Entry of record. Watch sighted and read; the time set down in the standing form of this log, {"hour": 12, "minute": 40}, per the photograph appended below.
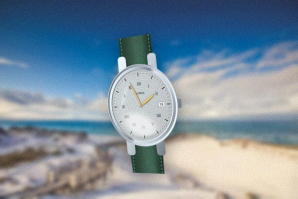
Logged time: {"hour": 1, "minute": 56}
